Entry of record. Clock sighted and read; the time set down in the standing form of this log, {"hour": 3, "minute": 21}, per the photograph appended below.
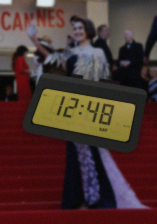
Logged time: {"hour": 12, "minute": 48}
